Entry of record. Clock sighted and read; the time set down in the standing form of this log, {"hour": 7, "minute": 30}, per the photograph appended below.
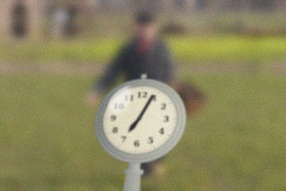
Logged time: {"hour": 7, "minute": 4}
